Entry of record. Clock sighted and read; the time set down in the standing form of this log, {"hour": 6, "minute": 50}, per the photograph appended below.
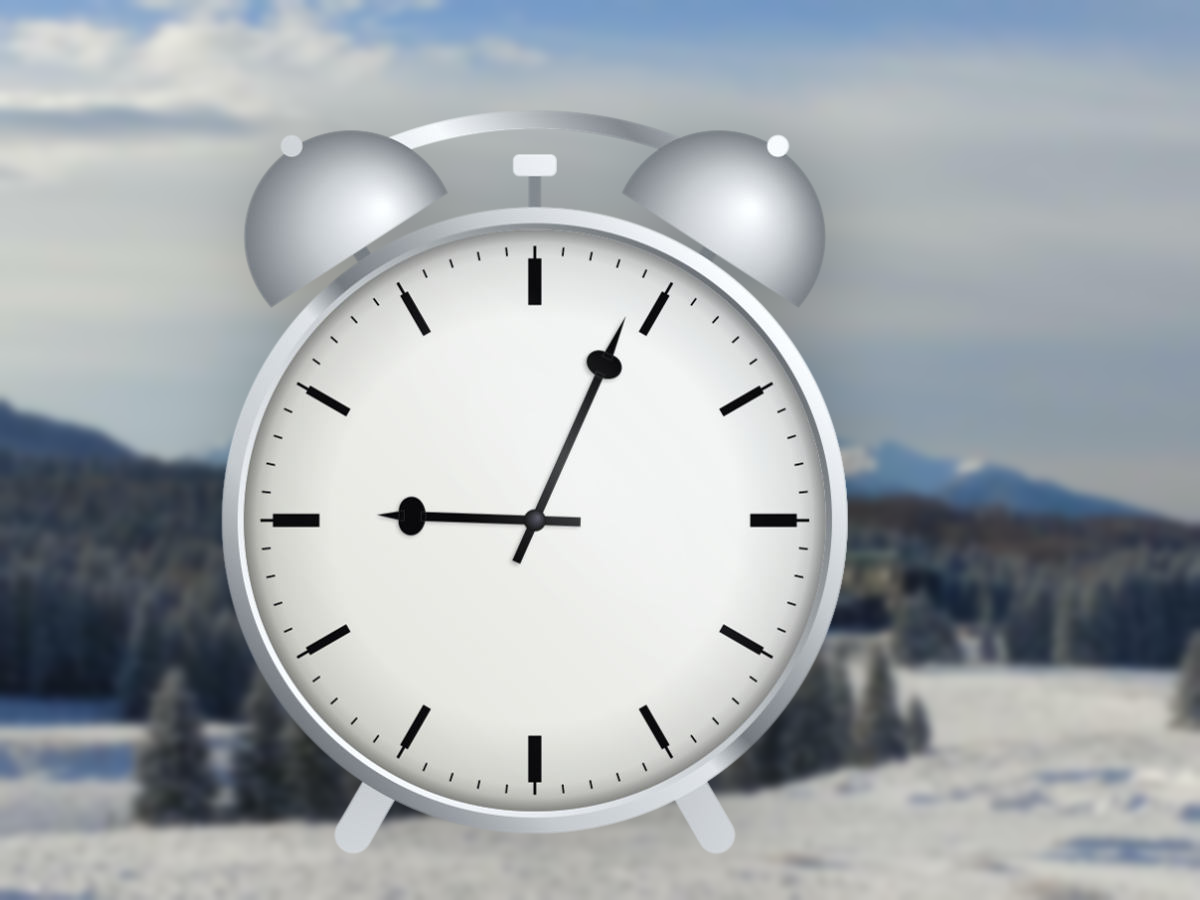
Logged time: {"hour": 9, "minute": 4}
